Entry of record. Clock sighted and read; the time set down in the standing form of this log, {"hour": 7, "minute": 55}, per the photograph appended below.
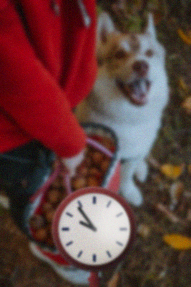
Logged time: {"hour": 9, "minute": 54}
